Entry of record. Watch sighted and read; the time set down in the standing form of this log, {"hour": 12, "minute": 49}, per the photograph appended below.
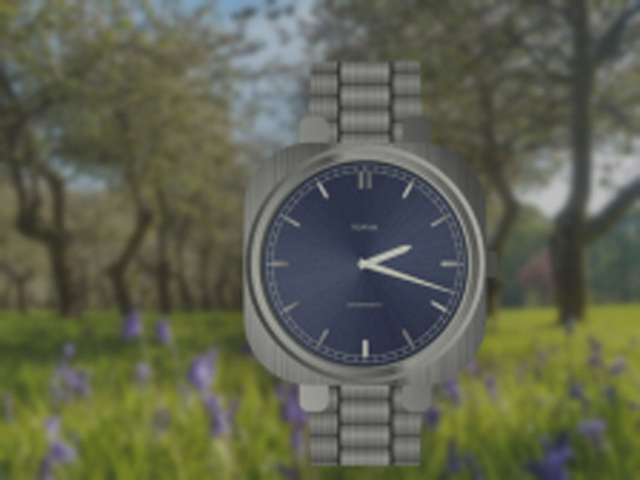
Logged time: {"hour": 2, "minute": 18}
